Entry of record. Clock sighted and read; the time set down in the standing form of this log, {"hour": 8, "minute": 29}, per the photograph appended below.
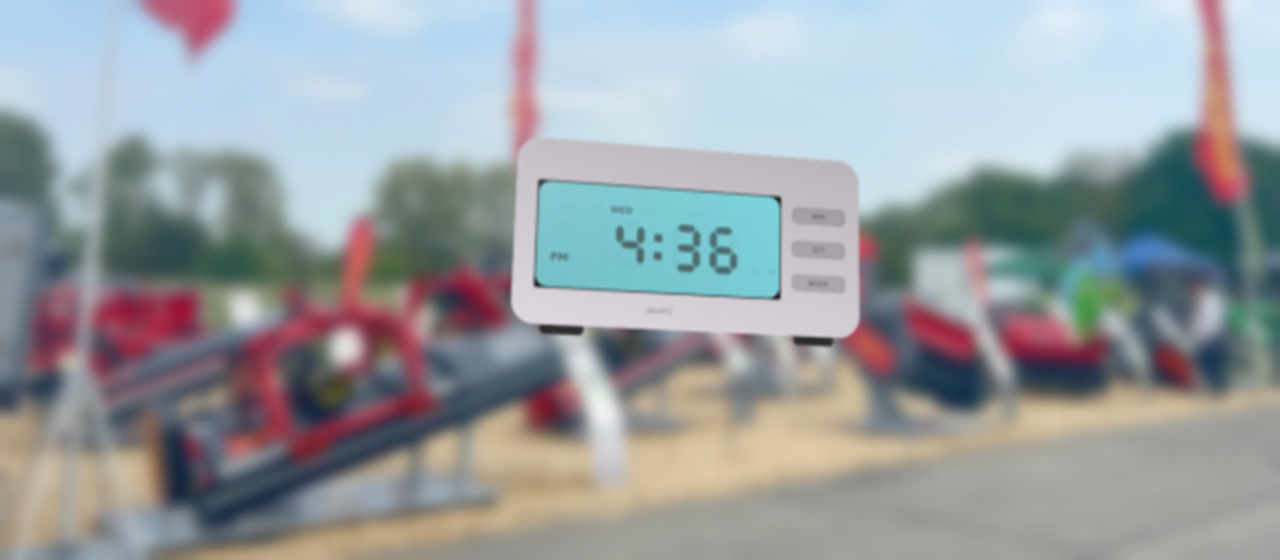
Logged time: {"hour": 4, "minute": 36}
